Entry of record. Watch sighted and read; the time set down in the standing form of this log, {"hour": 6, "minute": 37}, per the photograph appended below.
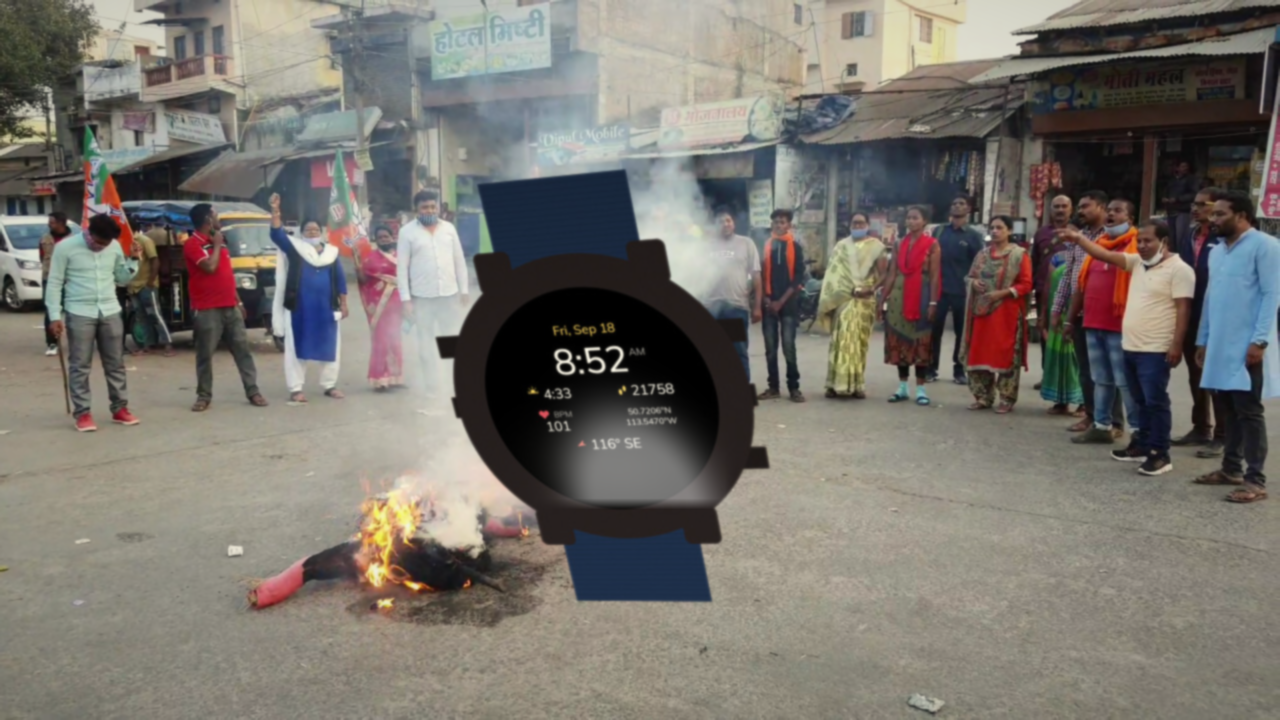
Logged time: {"hour": 8, "minute": 52}
